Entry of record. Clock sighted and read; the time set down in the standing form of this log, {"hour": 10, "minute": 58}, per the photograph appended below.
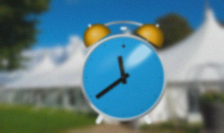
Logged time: {"hour": 11, "minute": 39}
